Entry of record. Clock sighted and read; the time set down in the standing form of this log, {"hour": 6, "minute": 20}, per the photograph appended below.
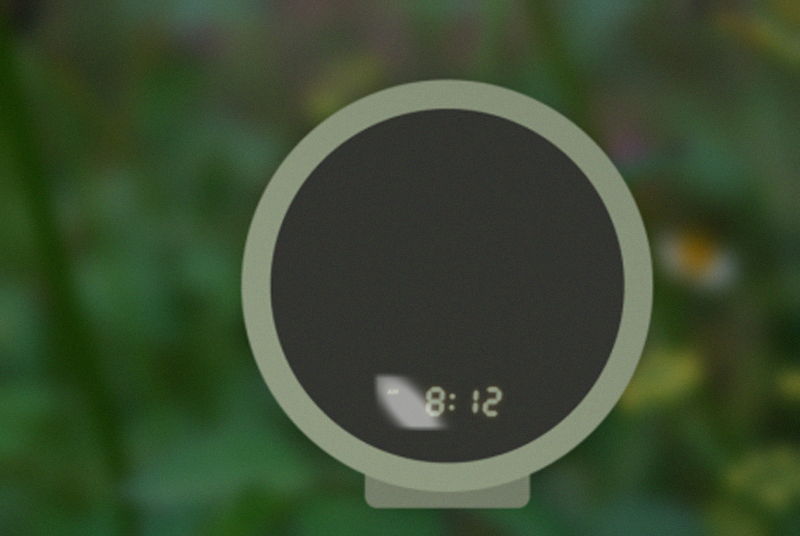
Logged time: {"hour": 8, "minute": 12}
